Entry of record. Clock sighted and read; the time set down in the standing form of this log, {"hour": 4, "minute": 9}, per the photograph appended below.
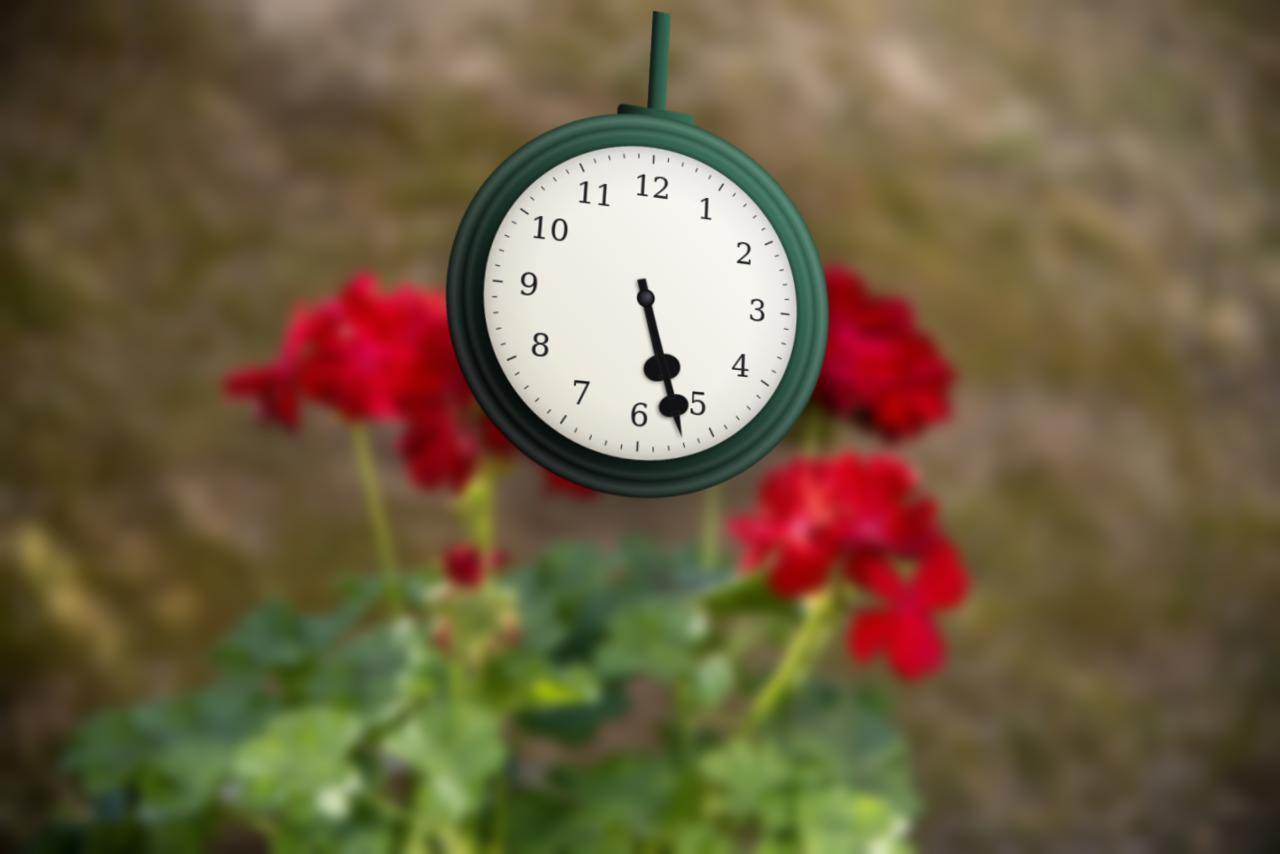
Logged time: {"hour": 5, "minute": 27}
